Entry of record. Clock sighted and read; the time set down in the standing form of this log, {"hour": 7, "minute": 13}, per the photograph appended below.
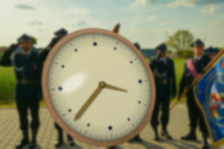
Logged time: {"hour": 3, "minute": 38}
